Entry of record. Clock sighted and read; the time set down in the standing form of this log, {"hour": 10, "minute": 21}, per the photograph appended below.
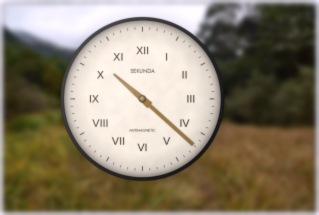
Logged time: {"hour": 10, "minute": 22}
